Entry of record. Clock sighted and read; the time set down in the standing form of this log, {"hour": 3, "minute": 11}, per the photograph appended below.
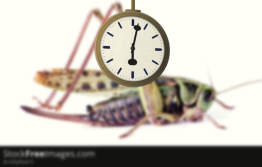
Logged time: {"hour": 6, "minute": 2}
